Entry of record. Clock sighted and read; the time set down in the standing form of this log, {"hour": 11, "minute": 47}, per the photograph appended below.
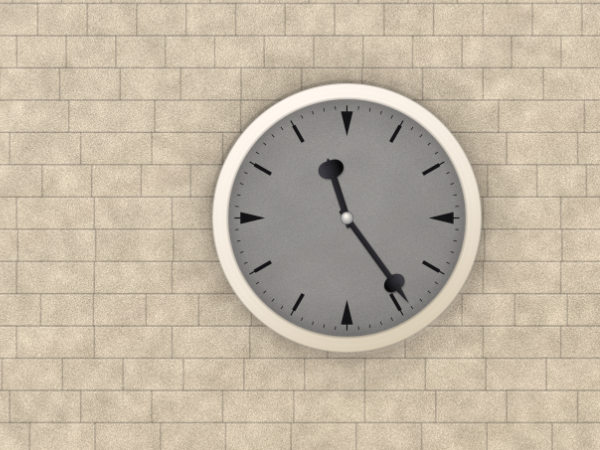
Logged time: {"hour": 11, "minute": 24}
